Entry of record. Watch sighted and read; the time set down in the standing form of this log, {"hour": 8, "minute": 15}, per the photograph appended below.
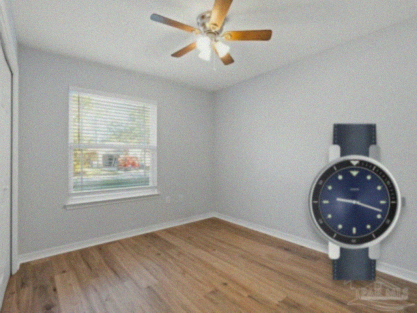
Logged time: {"hour": 9, "minute": 18}
